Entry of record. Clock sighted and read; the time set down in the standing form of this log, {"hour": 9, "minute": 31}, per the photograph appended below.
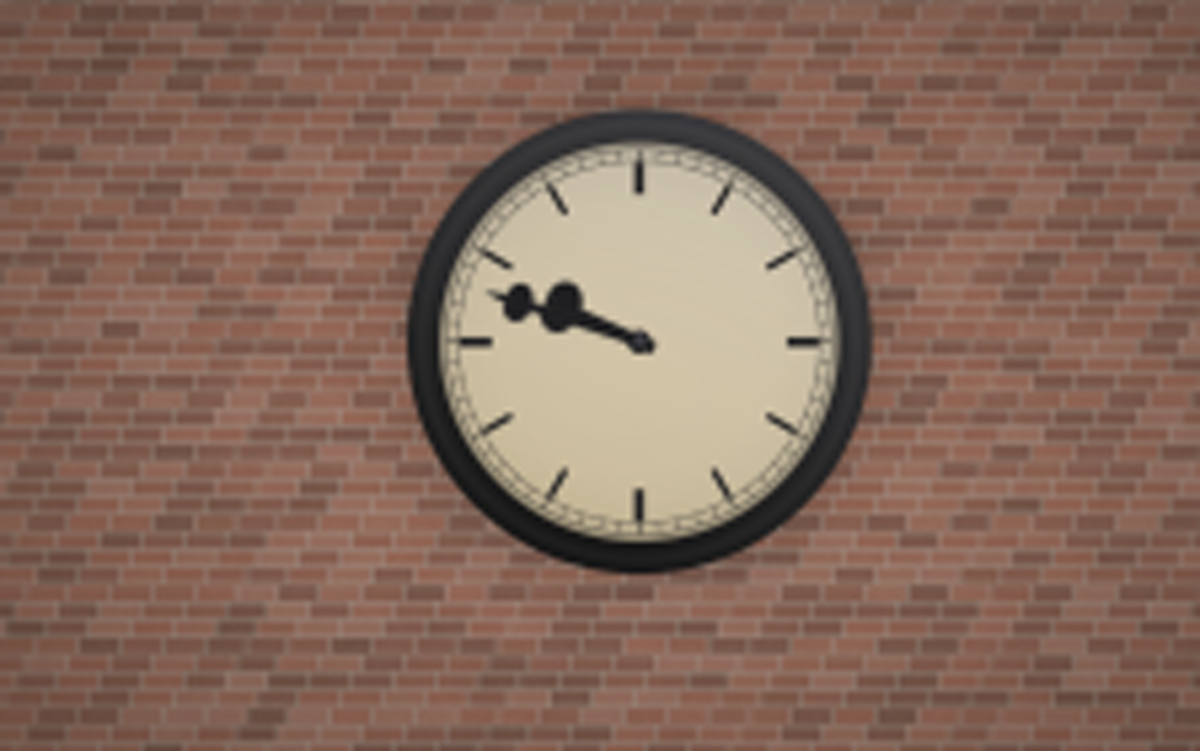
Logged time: {"hour": 9, "minute": 48}
